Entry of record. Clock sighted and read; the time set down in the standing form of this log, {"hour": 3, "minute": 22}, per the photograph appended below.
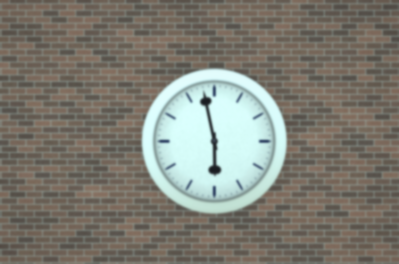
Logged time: {"hour": 5, "minute": 58}
